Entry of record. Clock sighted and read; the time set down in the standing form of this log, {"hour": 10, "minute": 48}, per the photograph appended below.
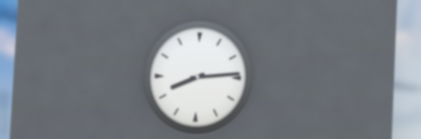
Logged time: {"hour": 8, "minute": 14}
